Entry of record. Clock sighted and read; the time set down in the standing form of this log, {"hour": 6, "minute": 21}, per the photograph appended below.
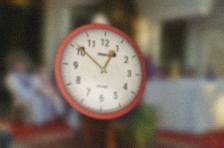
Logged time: {"hour": 12, "minute": 51}
